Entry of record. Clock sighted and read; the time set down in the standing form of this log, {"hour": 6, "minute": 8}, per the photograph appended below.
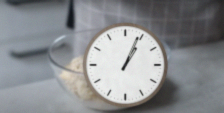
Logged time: {"hour": 1, "minute": 4}
